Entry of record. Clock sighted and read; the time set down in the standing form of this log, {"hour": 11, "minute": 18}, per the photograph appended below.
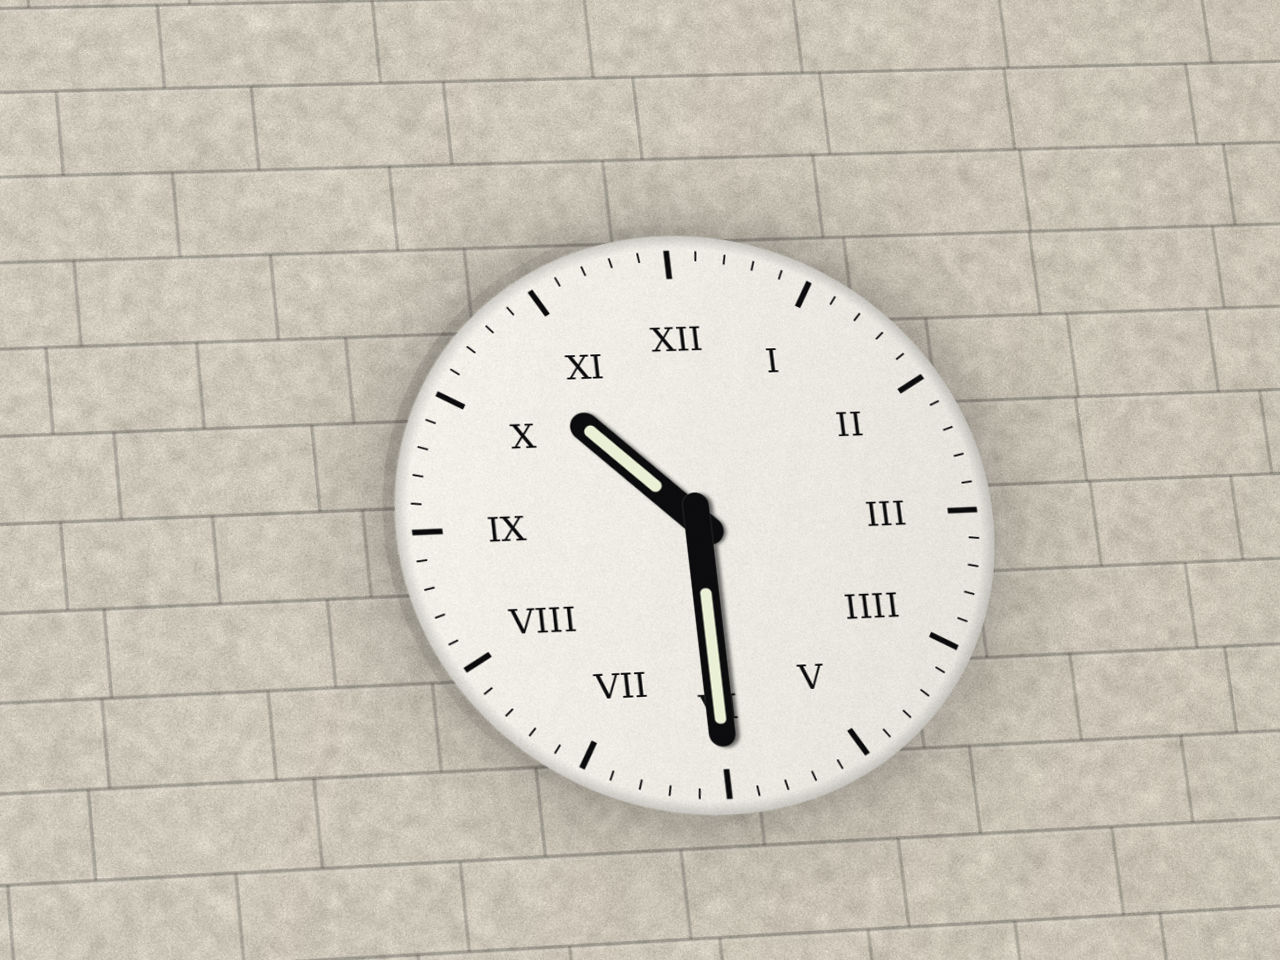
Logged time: {"hour": 10, "minute": 30}
